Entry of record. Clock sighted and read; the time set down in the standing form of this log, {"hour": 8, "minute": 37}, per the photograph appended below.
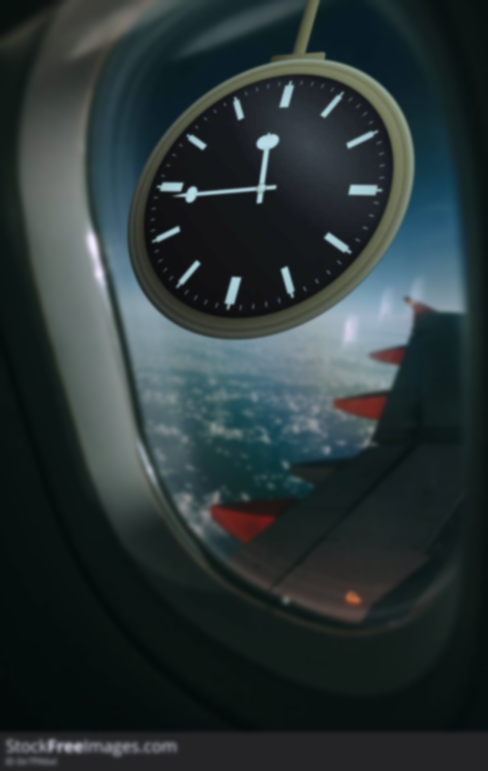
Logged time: {"hour": 11, "minute": 44}
